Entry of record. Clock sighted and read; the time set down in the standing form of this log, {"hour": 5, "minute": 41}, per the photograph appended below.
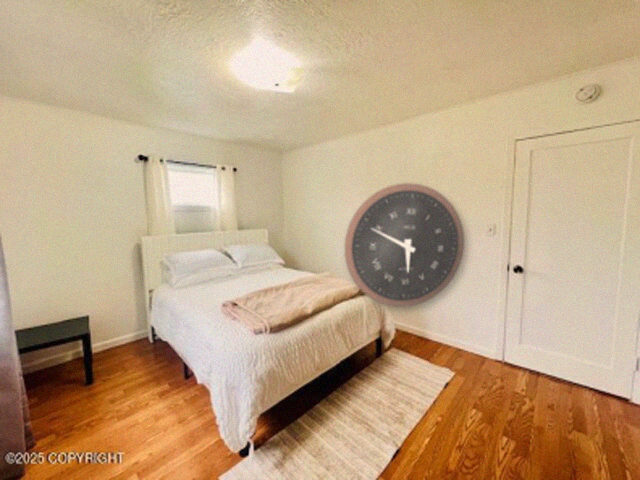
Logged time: {"hour": 5, "minute": 49}
